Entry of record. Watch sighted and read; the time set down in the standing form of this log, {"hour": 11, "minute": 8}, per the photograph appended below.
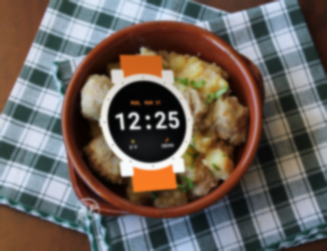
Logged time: {"hour": 12, "minute": 25}
